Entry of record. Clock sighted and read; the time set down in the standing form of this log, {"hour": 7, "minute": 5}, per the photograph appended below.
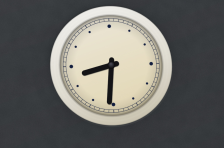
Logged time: {"hour": 8, "minute": 31}
